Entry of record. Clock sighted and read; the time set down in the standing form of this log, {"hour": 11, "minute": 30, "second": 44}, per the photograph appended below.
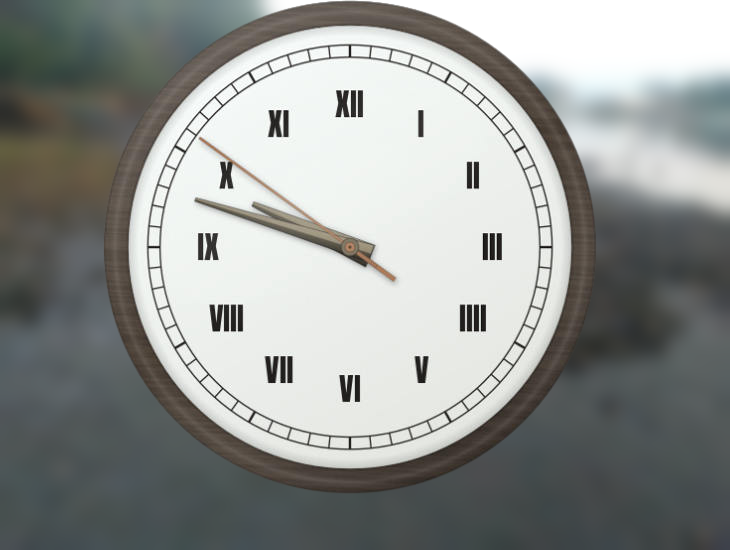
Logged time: {"hour": 9, "minute": 47, "second": 51}
